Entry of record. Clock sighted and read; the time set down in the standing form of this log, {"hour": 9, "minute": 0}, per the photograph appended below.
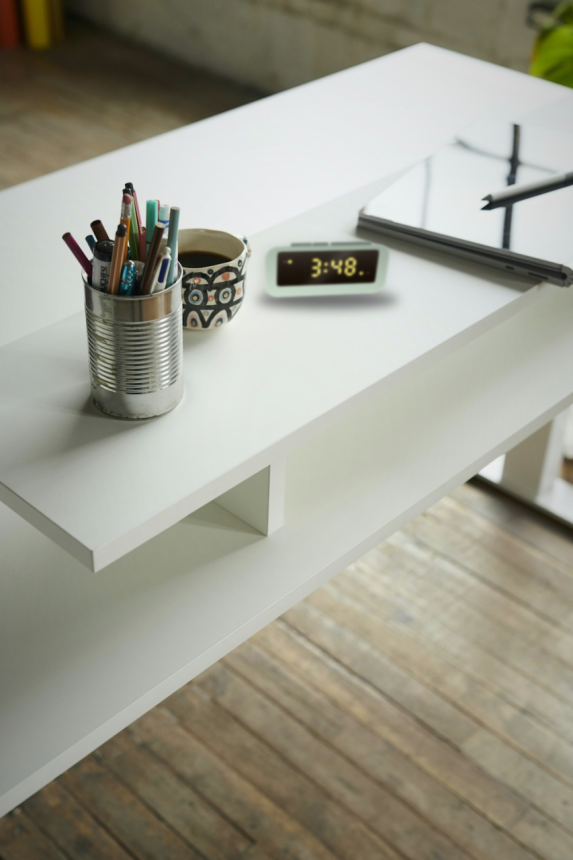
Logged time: {"hour": 3, "minute": 48}
